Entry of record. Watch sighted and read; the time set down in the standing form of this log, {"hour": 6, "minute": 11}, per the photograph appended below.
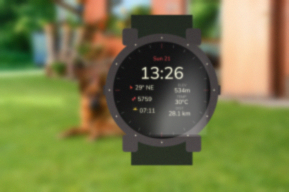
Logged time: {"hour": 13, "minute": 26}
